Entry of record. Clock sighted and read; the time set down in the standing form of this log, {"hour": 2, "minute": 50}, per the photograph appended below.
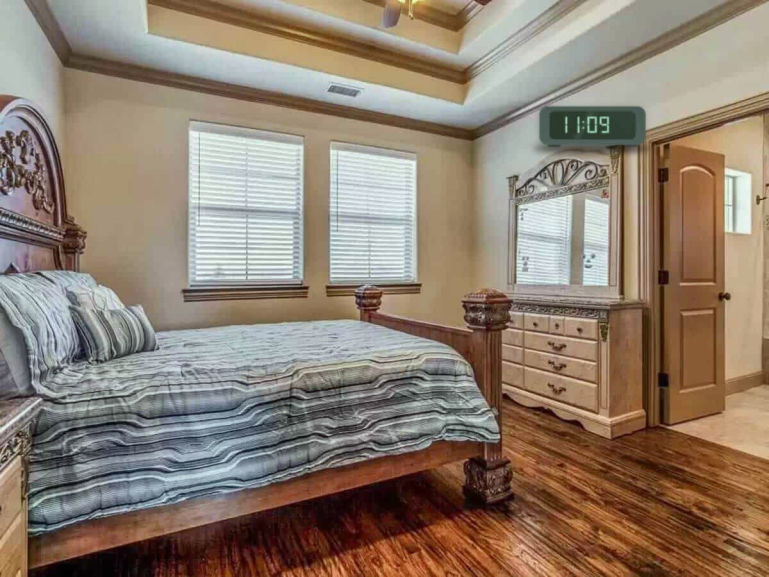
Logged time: {"hour": 11, "minute": 9}
